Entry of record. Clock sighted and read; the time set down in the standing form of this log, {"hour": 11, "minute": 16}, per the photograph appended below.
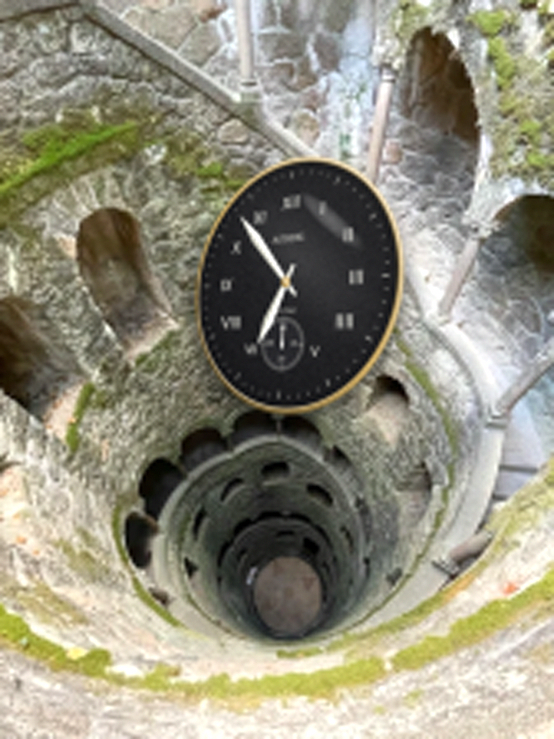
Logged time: {"hour": 6, "minute": 53}
